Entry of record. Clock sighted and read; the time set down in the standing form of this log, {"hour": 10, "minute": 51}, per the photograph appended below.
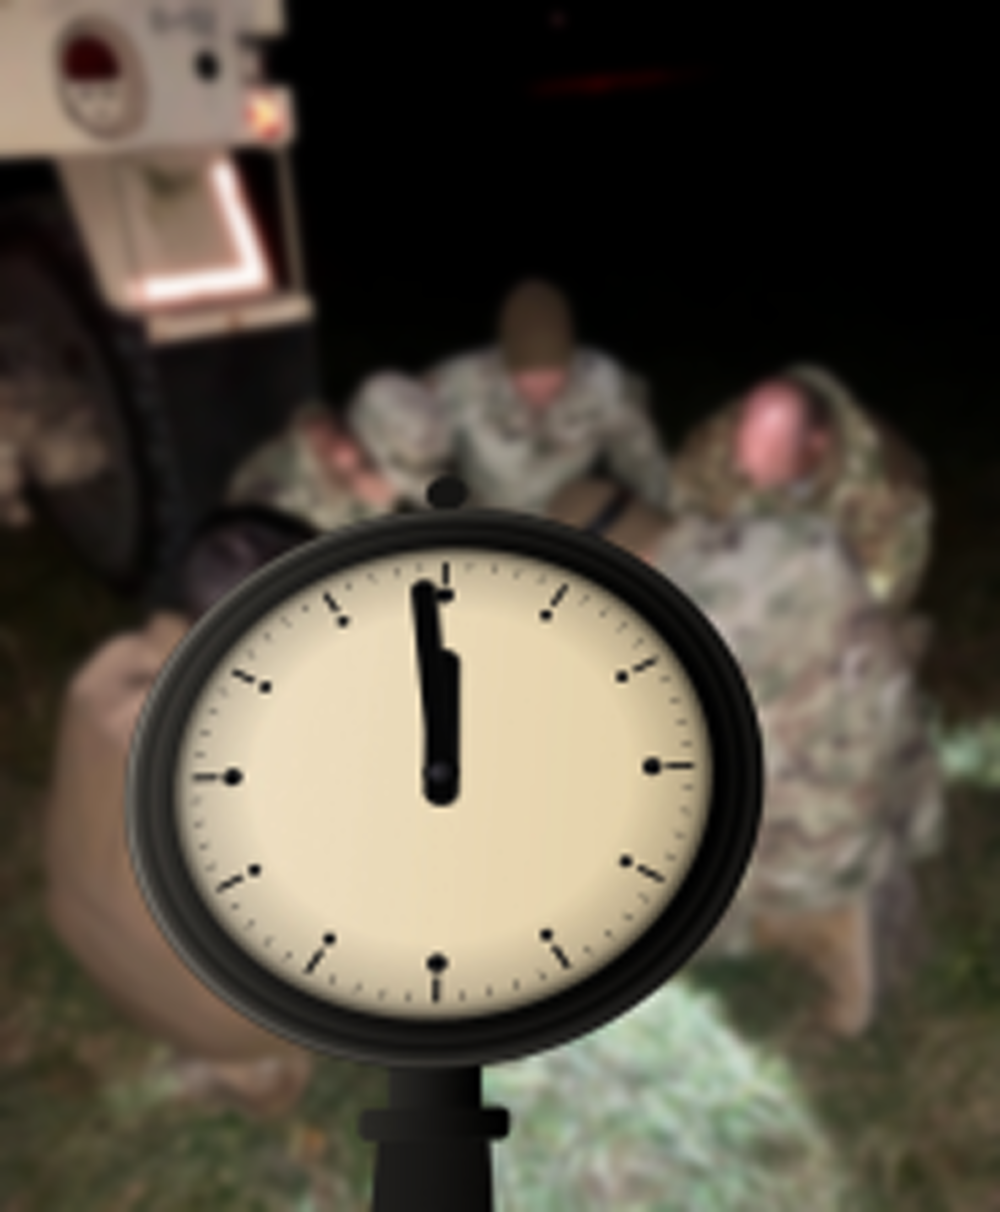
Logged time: {"hour": 11, "minute": 59}
